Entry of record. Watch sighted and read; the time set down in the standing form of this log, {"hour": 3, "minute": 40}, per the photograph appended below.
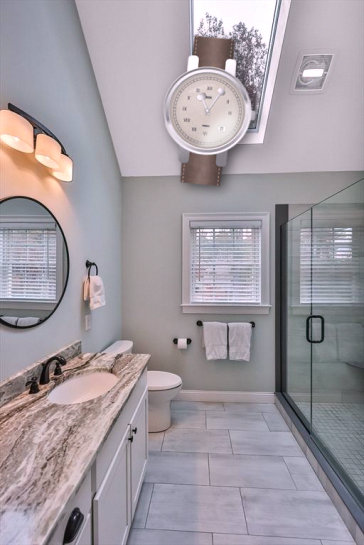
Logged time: {"hour": 11, "minute": 5}
